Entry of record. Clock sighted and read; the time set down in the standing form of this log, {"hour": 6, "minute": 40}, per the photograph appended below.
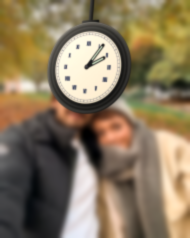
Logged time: {"hour": 2, "minute": 6}
